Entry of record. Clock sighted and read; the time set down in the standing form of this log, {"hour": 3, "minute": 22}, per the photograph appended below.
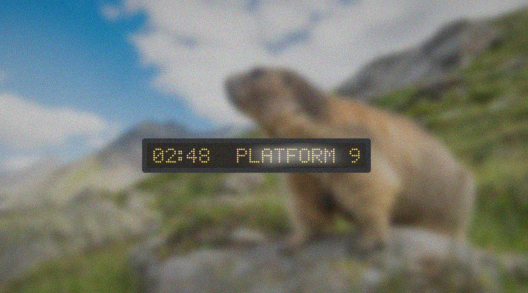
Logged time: {"hour": 2, "minute": 48}
